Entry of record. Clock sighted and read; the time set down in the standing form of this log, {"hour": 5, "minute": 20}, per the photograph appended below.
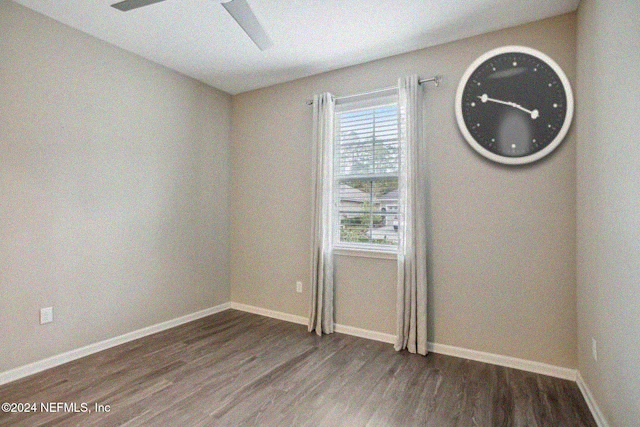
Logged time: {"hour": 3, "minute": 47}
